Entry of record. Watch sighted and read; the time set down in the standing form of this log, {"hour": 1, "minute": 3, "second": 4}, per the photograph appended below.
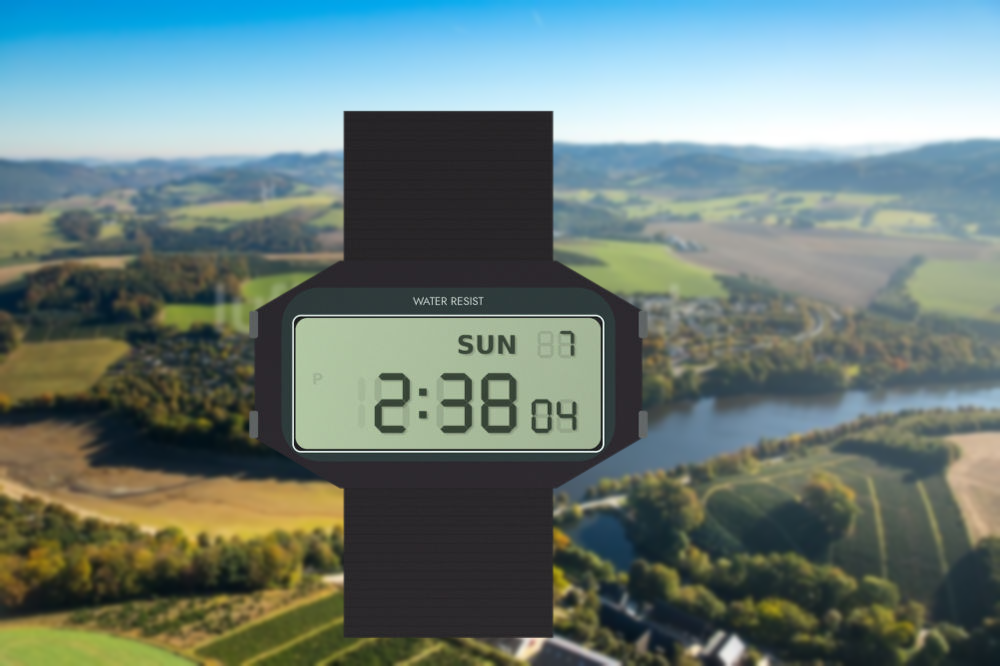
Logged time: {"hour": 2, "minute": 38, "second": 4}
